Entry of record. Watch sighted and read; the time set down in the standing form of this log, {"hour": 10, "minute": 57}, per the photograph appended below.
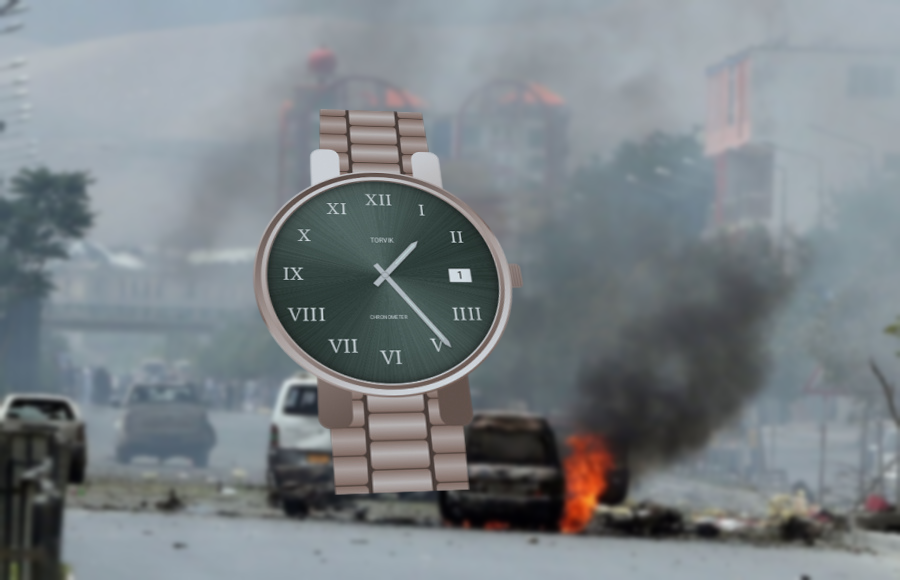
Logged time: {"hour": 1, "minute": 24}
